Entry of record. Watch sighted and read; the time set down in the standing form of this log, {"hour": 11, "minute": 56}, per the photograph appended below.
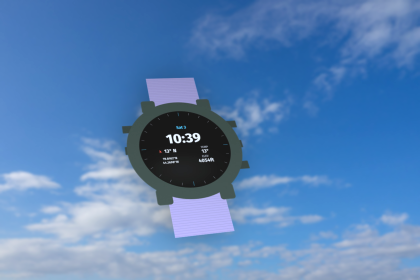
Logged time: {"hour": 10, "minute": 39}
